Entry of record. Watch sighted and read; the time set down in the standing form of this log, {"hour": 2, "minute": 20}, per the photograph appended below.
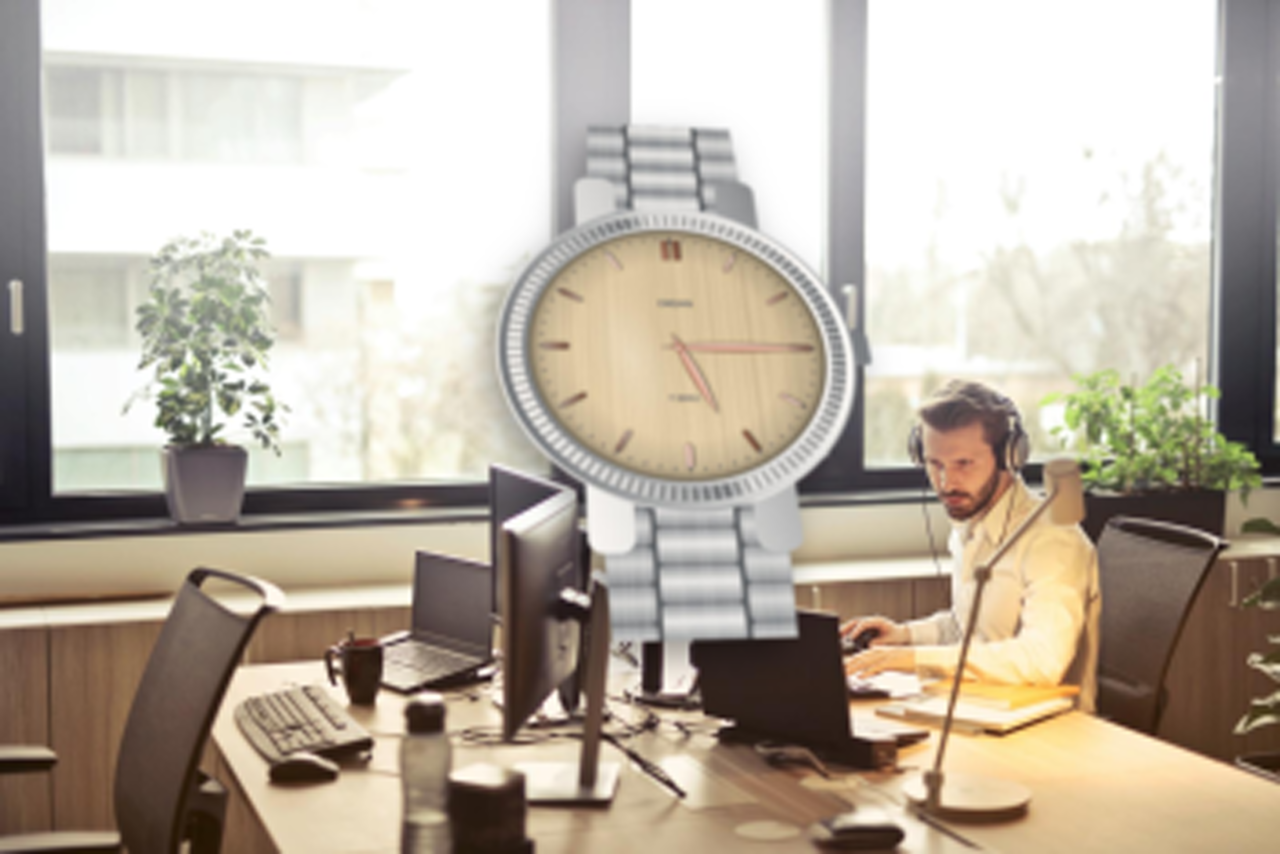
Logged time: {"hour": 5, "minute": 15}
